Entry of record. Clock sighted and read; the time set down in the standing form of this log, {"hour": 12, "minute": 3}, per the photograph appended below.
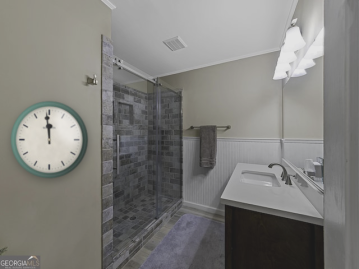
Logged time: {"hour": 11, "minute": 59}
